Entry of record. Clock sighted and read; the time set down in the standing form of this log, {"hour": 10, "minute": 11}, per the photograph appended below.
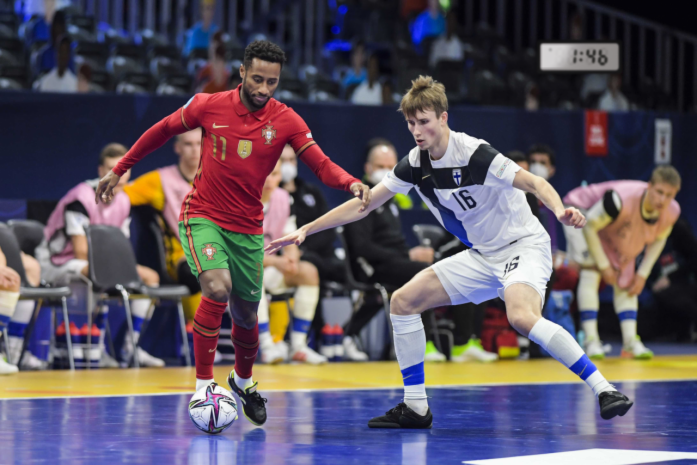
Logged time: {"hour": 1, "minute": 46}
